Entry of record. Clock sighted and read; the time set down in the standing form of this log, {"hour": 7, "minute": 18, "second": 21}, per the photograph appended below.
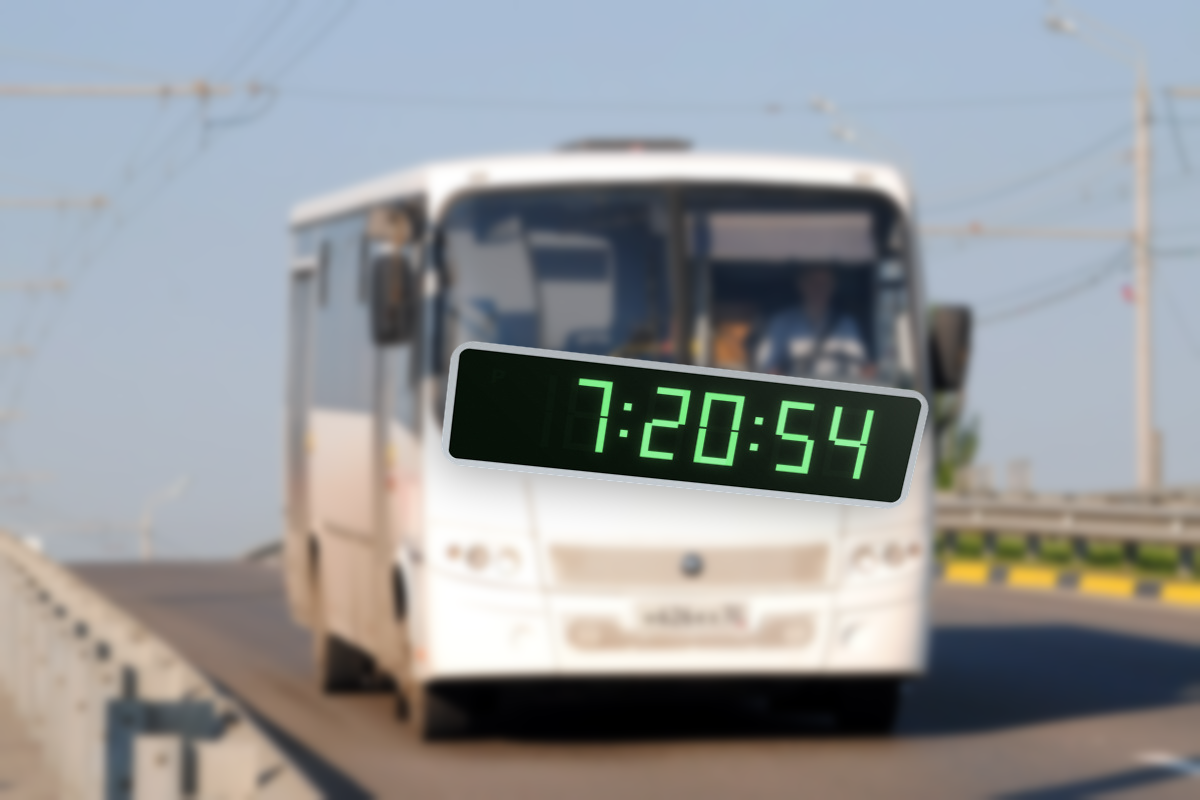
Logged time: {"hour": 7, "minute": 20, "second": 54}
